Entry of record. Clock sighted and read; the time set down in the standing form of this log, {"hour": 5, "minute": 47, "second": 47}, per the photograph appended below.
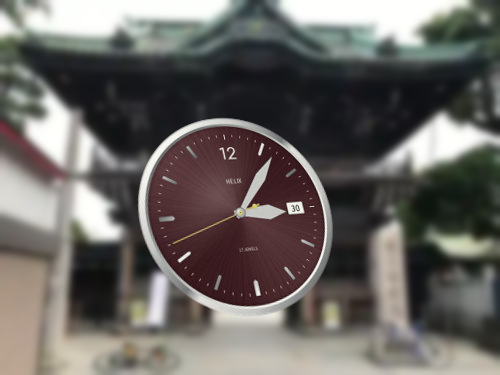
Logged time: {"hour": 3, "minute": 6, "second": 42}
